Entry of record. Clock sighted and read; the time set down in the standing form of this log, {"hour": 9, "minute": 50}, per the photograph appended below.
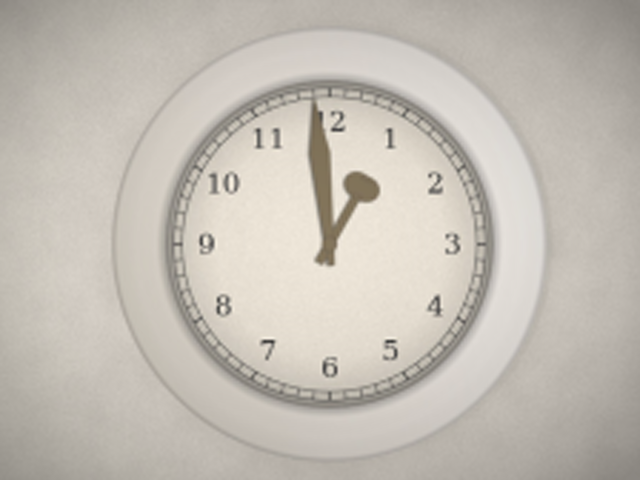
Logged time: {"hour": 12, "minute": 59}
